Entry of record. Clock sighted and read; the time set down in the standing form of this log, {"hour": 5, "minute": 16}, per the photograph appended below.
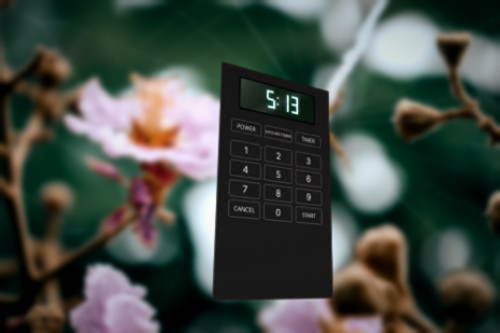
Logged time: {"hour": 5, "minute": 13}
